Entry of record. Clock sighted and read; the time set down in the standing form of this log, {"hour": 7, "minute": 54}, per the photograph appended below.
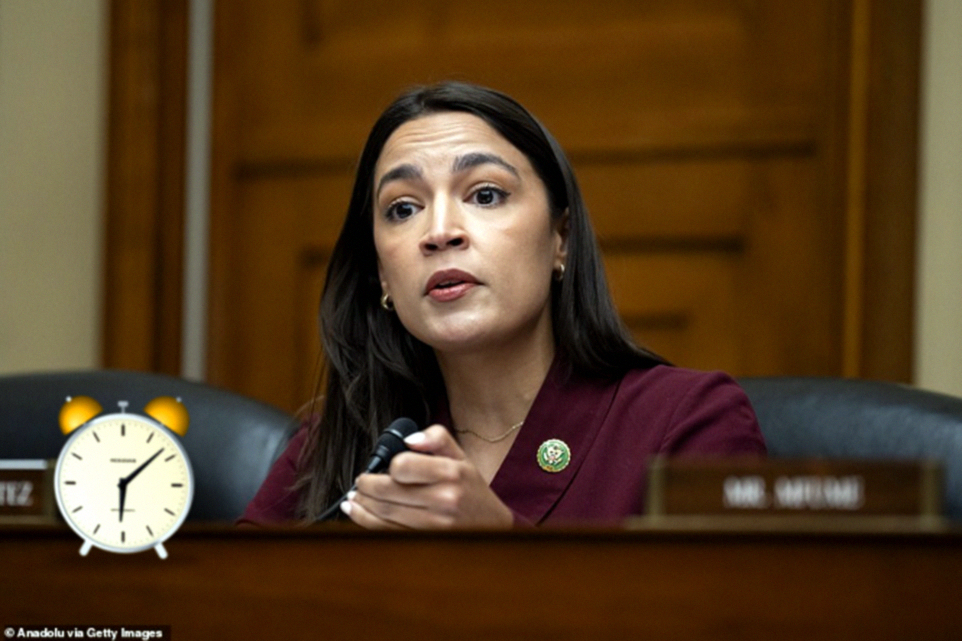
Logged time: {"hour": 6, "minute": 8}
